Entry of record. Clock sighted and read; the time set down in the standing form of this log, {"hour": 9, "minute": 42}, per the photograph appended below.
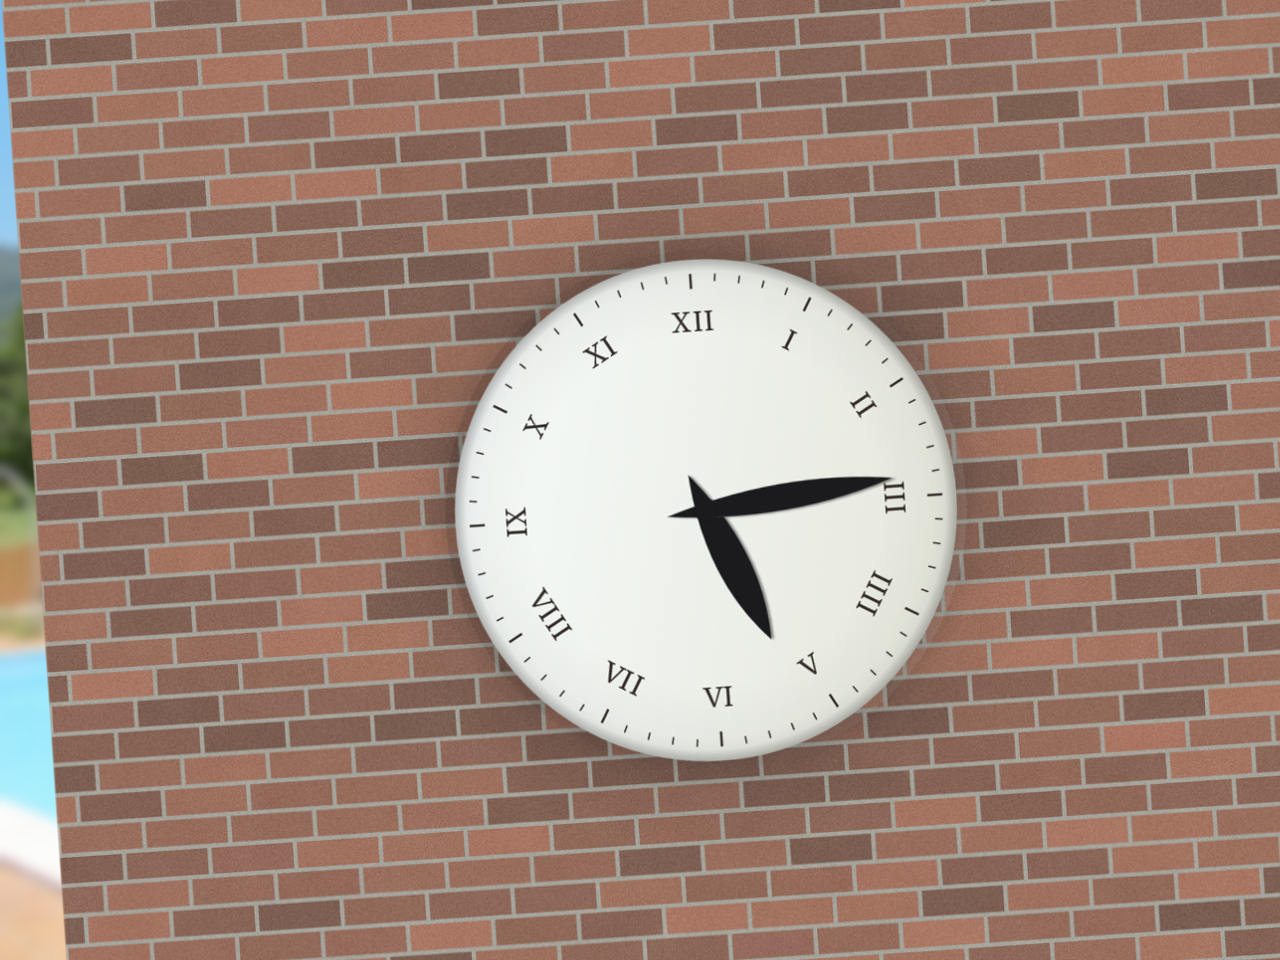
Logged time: {"hour": 5, "minute": 14}
